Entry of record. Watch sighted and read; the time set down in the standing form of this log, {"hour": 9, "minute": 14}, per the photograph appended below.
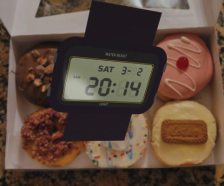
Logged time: {"hour": 20, "minute": 14}
